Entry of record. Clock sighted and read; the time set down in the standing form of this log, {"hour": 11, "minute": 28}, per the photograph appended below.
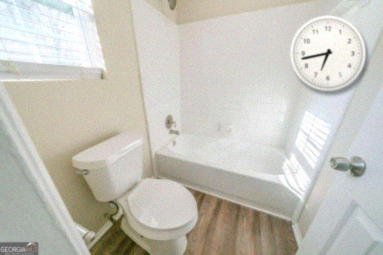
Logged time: {"hour": 6, "minute": 43}
